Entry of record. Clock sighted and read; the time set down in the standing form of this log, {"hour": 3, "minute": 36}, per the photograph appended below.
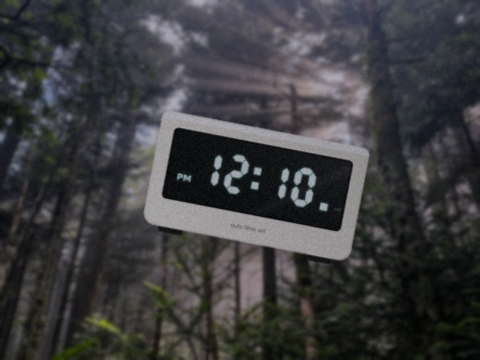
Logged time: {"hour": 12, "minute": 10}
